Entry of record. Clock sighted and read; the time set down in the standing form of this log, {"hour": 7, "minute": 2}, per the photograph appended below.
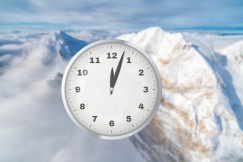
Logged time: {"hour": 12, "minute": 3}
